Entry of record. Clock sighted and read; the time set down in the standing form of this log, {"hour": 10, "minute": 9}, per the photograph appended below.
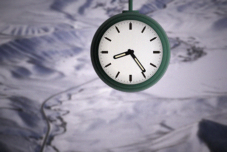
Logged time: {"hour": 8, "minute": 24}
